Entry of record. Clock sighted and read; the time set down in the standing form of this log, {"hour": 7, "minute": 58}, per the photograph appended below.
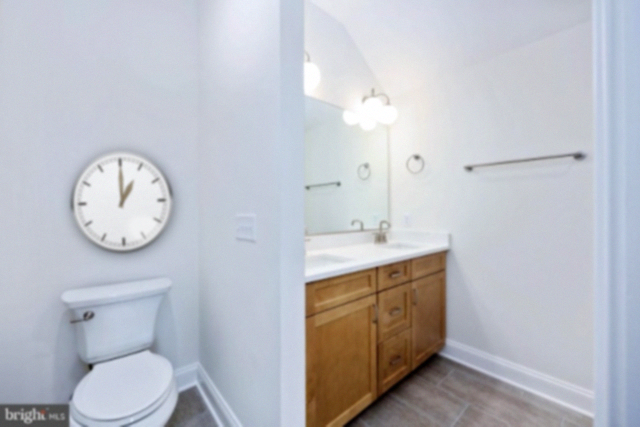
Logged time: {"hour": 1, "minute": 0}
